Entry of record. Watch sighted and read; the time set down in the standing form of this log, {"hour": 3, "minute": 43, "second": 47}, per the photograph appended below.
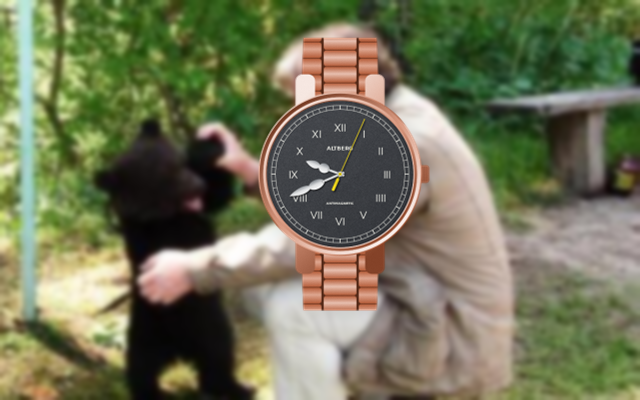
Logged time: {"hour": 9, "minute": 41, "second": 4}
